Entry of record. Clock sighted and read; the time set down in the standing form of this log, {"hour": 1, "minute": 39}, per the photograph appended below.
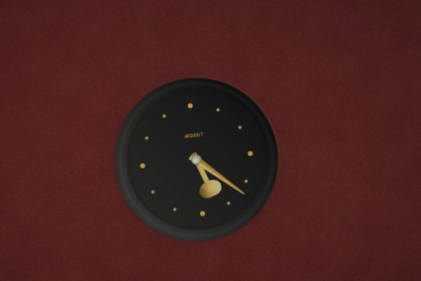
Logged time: {"hour": 5, "minute": 22}
